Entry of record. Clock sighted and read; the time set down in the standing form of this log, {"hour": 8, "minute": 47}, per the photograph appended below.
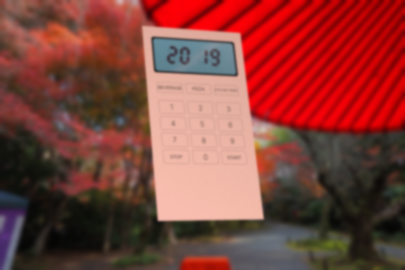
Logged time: {"hour": 20, "minute": 19}
